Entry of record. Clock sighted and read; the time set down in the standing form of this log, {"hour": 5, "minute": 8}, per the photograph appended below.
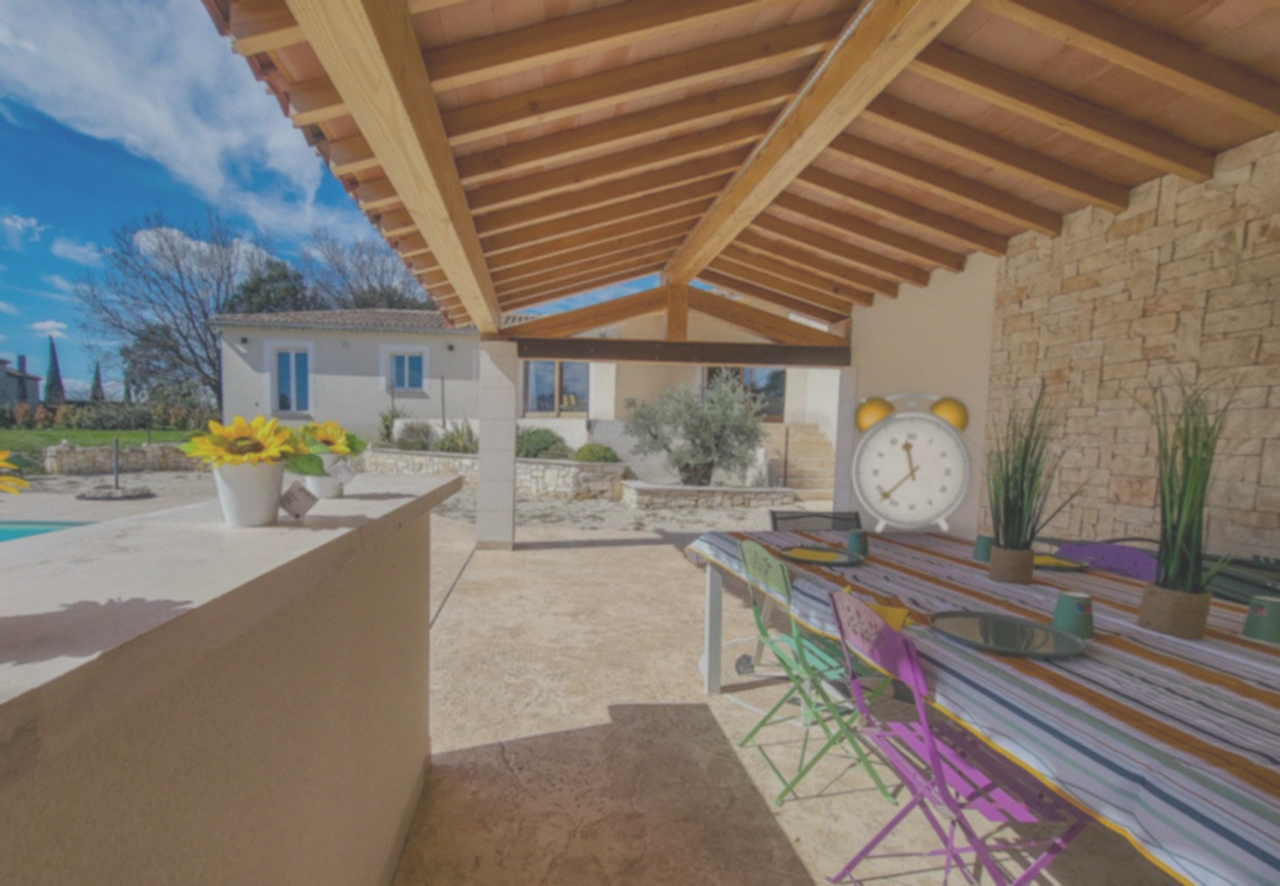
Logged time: {"hour": 11, "minute": 38}
